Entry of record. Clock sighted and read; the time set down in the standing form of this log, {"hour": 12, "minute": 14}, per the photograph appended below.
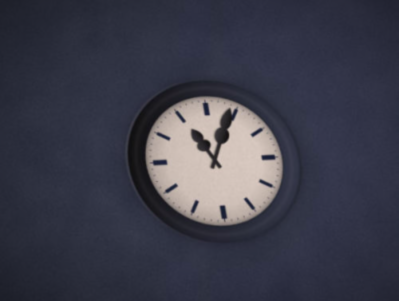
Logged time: {"hour": 11, "minute": 4}
